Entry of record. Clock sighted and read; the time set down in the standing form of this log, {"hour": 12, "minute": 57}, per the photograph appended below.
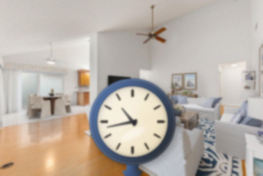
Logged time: {"hour": 10, "minute": 43}
